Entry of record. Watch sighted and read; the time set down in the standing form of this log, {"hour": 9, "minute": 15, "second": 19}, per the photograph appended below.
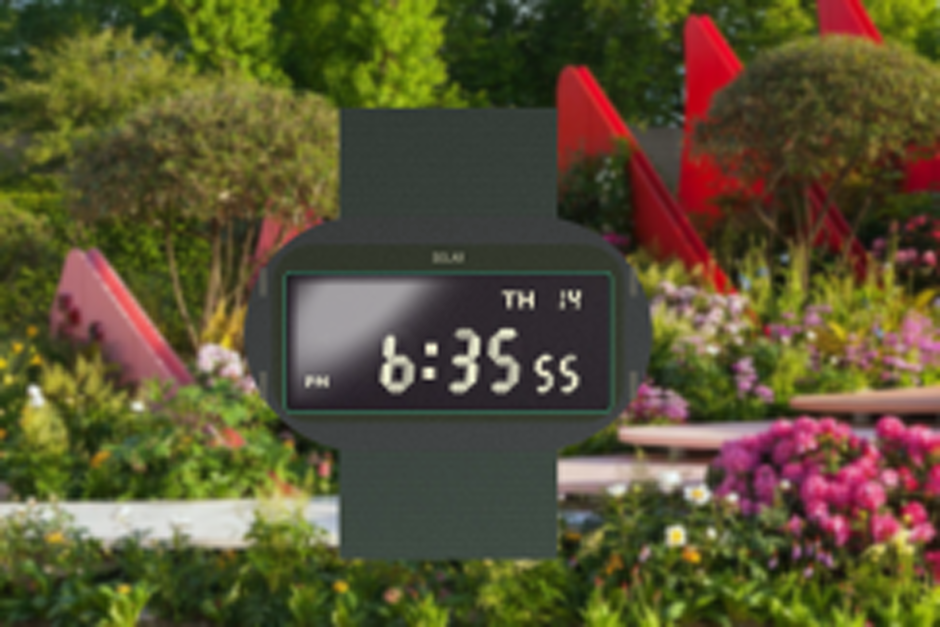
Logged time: {"hour": 6, "minute": 35, "second": 55}
